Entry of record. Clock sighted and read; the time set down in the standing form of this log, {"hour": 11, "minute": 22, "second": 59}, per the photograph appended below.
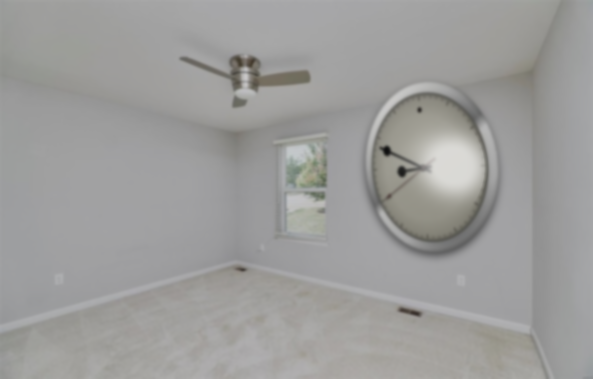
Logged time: {"hour": 8, "minute": 48, "second": 40}
